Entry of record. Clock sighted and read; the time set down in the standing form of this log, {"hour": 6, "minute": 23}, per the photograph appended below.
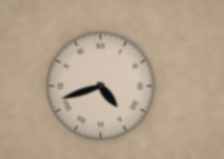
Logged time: {"hour": 4, "minute": 42}
